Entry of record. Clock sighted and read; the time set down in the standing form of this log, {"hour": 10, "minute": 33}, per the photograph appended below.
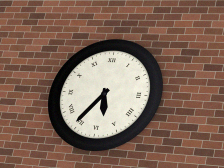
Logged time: {"hour": 5, "minute": 36}
